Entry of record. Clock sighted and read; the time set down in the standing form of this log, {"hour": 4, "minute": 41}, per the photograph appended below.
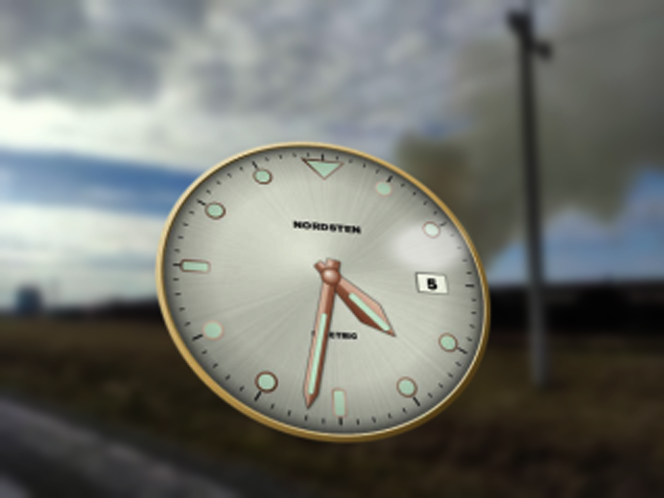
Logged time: {"hour": 4, "minute": 32}
